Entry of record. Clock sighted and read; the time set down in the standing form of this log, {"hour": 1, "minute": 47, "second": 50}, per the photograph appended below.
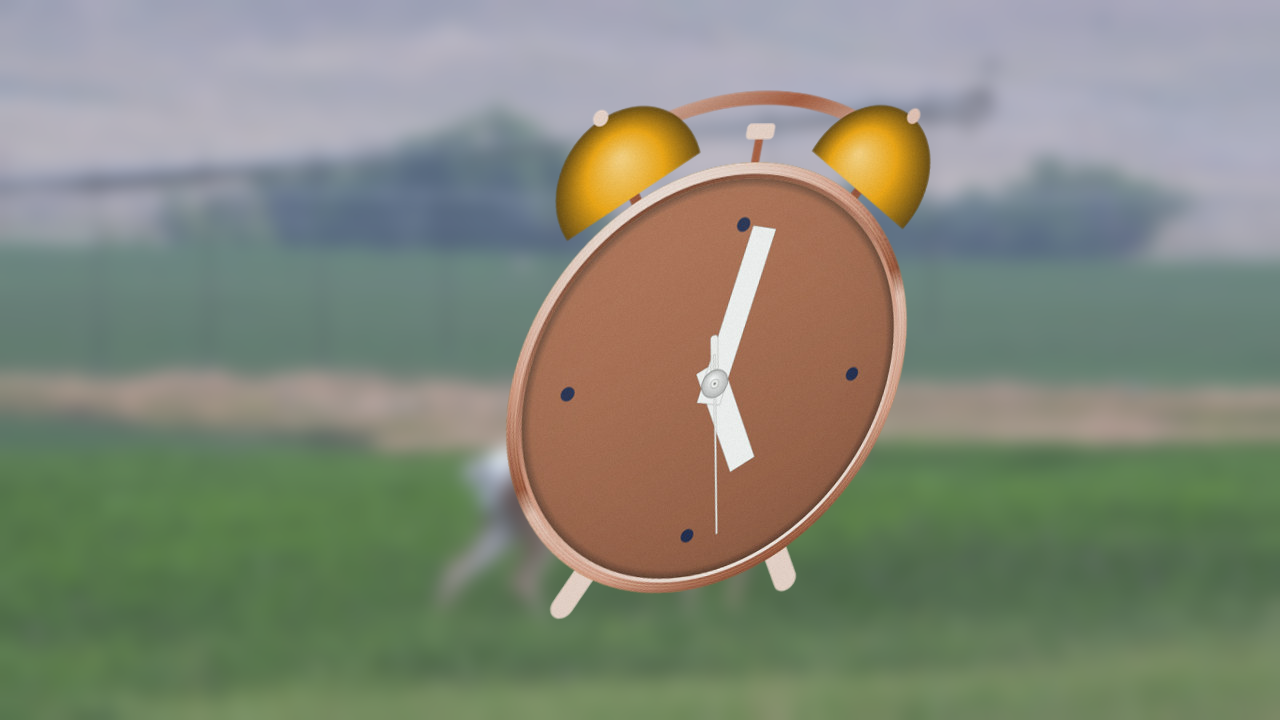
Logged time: {"hour": 5, "minute": 1, "second": 28}
